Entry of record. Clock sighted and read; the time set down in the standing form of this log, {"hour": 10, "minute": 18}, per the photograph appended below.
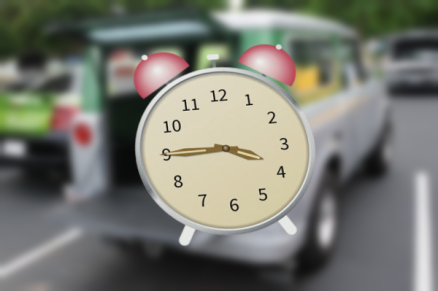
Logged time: {"hour": 3, "minute": 45}
